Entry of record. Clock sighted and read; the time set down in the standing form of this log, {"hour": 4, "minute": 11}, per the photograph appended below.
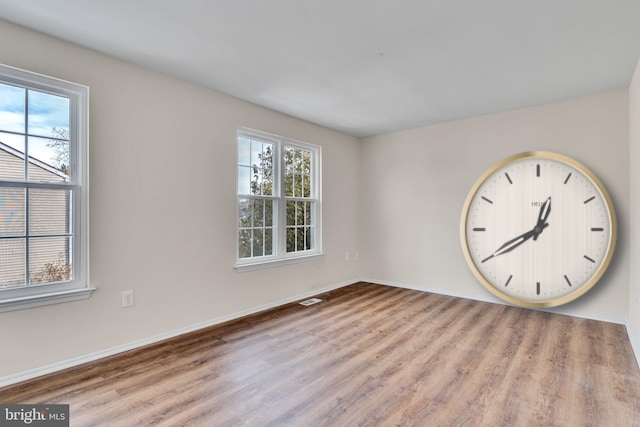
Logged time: {"hour": 12, "minute": 40}
